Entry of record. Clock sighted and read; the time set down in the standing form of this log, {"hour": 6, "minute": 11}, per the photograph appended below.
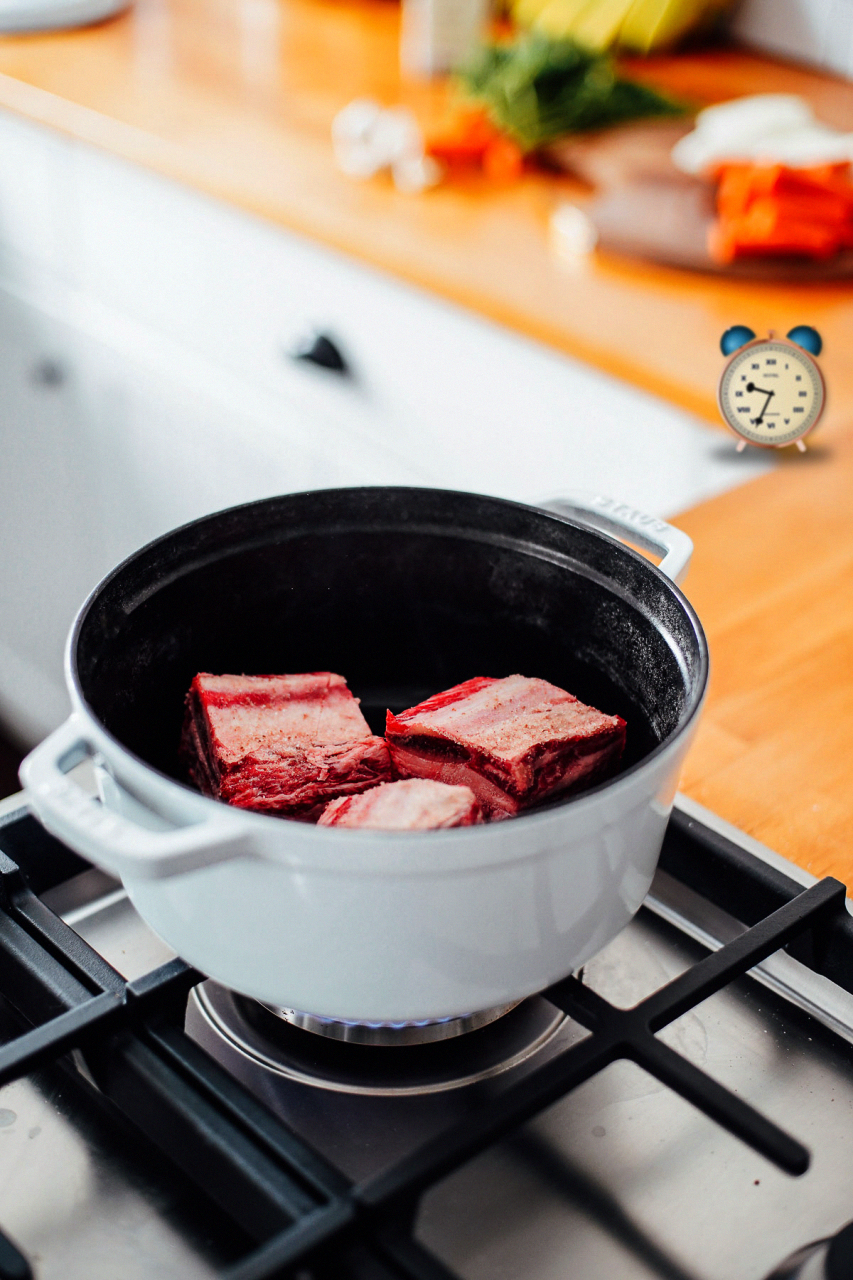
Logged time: {"hour": 9, "minute": 34}
